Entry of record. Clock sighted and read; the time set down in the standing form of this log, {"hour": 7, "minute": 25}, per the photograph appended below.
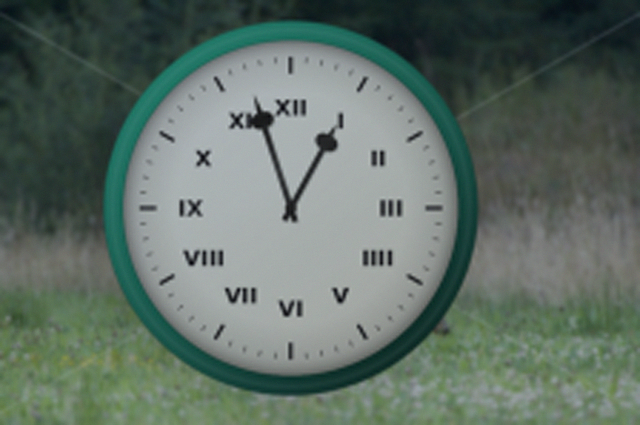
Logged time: {"hour": 12, "minute": 57}
